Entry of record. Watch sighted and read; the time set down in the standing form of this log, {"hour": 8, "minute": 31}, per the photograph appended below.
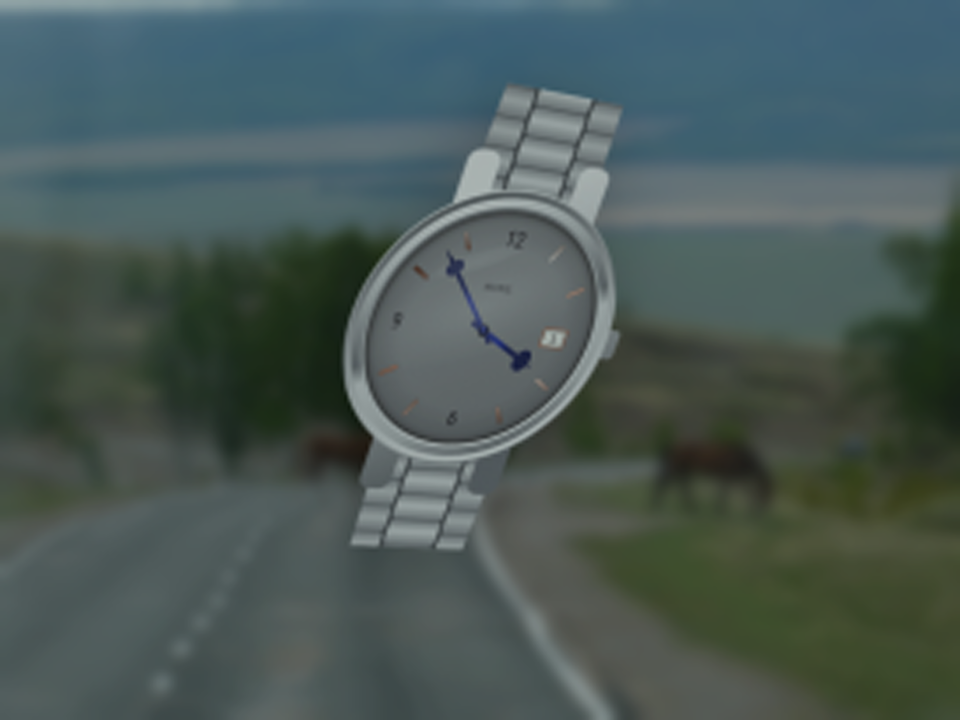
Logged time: {"hour": 3, "minute": 53}
